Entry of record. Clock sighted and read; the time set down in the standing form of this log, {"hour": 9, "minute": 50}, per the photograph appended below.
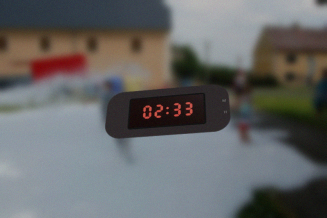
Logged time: {"hour": 2, "minute": 33}
